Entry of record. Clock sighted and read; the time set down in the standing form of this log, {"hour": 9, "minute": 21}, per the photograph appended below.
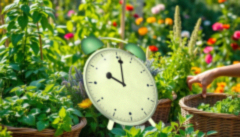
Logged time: {"hour": 10, "minute": 1}
